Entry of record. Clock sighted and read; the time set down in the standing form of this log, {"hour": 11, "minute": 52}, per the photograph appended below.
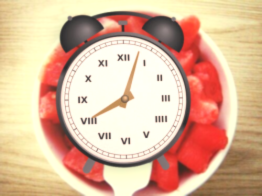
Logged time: {"hour": 8, "minute": 3}
